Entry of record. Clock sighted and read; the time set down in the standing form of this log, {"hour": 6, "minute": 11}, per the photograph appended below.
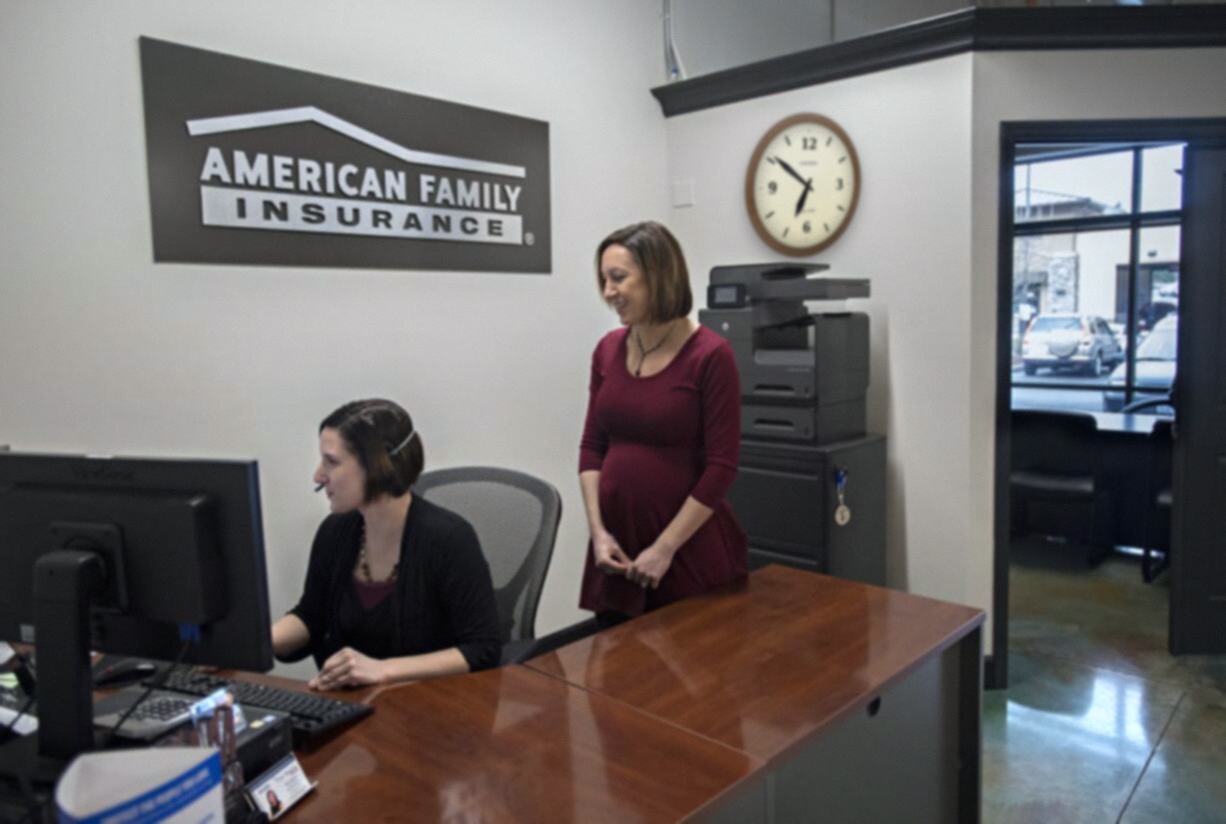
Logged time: {"hour": 6, "minute": 51}
